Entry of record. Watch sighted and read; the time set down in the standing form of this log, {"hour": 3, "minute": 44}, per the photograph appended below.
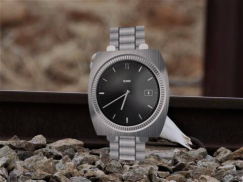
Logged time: {"hour": 6, "minute": 40}
